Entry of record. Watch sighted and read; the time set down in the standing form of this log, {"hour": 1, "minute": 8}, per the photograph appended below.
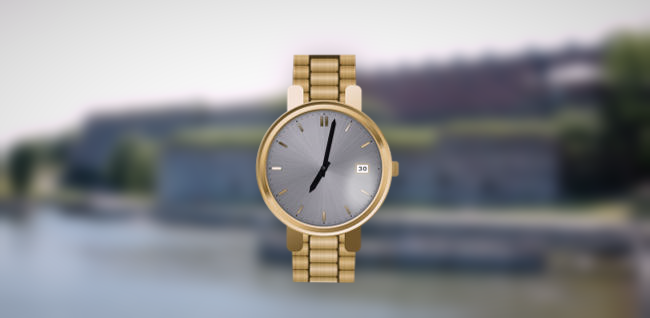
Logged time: {"hour": 7, "minute": 2}
